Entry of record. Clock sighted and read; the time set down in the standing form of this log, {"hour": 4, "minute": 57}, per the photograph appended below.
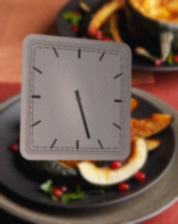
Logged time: {"hour": 5, "minute": 27}
